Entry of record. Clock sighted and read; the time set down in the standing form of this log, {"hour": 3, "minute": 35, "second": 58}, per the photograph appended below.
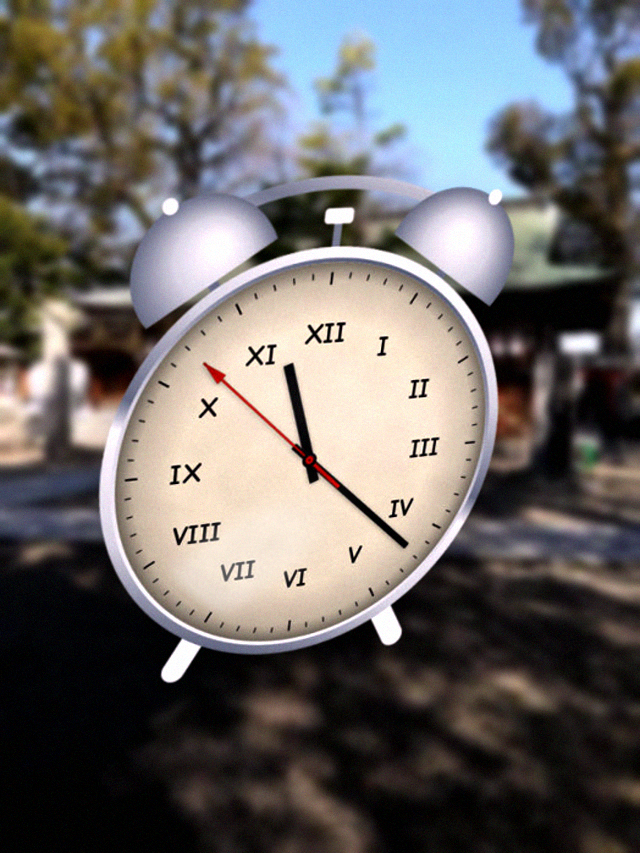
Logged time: {"hour": 11, "minute": 21, "second": 52}
